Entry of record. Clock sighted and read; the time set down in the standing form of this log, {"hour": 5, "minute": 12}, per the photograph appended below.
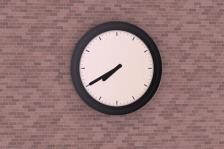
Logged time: {"hour": 7, "minute": 40}
